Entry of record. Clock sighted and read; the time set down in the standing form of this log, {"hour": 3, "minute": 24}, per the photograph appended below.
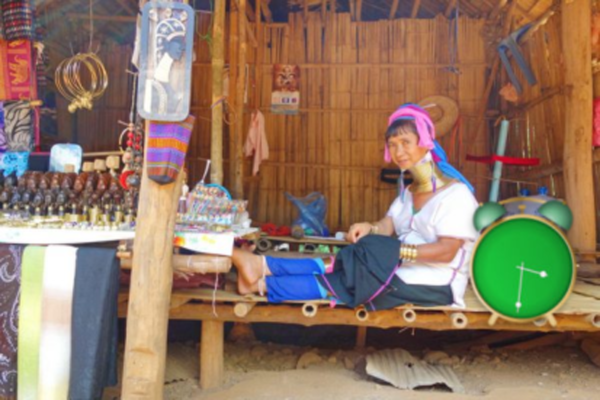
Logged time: {"hour": 3, "minute": 31}
